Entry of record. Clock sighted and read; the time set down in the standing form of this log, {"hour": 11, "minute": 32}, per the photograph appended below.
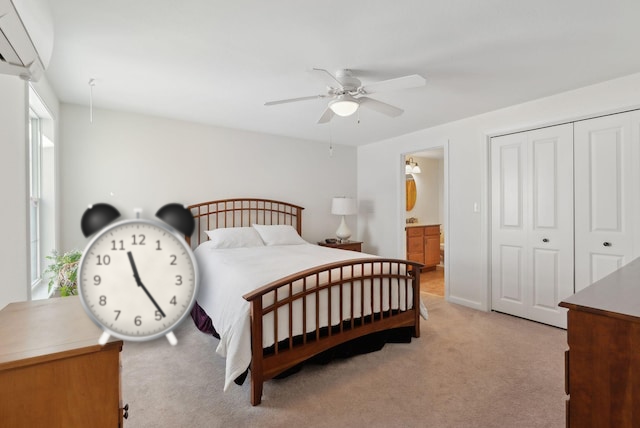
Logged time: {"hour": 11, "minute": 24}
